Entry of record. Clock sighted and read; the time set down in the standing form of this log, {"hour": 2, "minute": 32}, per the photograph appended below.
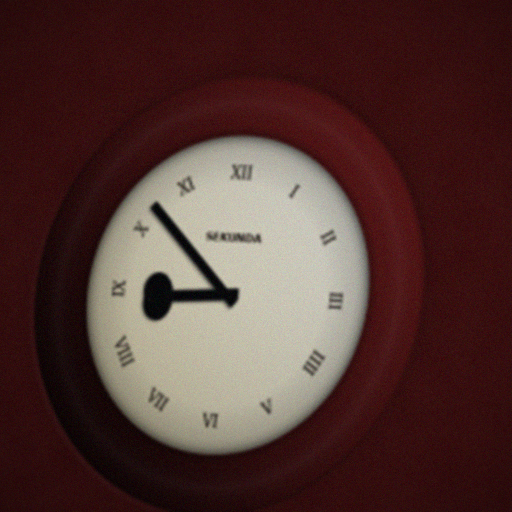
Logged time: {"hour": 8, "minute": 52}
